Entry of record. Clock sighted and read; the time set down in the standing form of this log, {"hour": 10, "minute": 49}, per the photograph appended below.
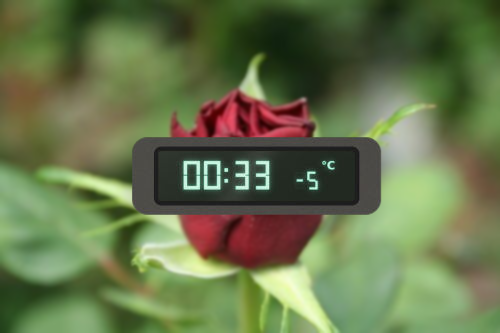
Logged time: {"hour": 0, "minute": 33}
